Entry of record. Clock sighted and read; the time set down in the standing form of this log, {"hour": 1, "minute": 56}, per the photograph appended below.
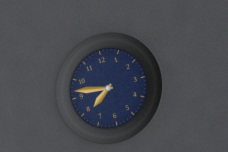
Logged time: {"hour": 7, "minute": 47}
